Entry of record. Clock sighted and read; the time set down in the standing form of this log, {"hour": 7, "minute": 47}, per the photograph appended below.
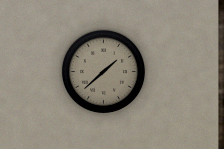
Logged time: {"hour": 1, "minute": 38}
